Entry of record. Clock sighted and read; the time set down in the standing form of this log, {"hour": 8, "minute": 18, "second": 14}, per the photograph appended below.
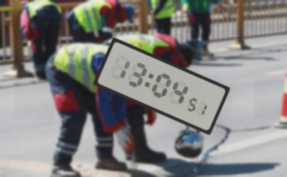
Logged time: {"hour": 13, "minute": 4, "second": 51}
